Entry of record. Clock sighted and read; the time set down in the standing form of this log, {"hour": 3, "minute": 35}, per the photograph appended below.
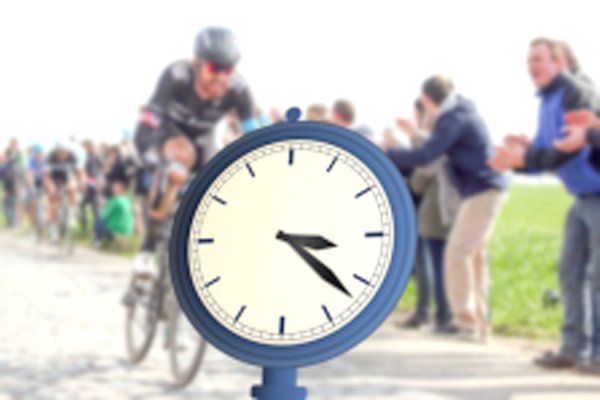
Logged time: {"hour": 3, "minute": 22}
